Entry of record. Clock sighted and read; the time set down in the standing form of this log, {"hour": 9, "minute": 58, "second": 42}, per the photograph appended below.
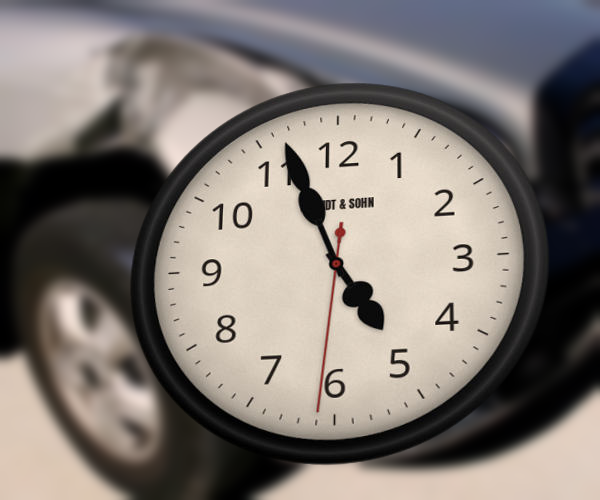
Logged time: {"hour": 4, "minute": 56, "second": 31}
